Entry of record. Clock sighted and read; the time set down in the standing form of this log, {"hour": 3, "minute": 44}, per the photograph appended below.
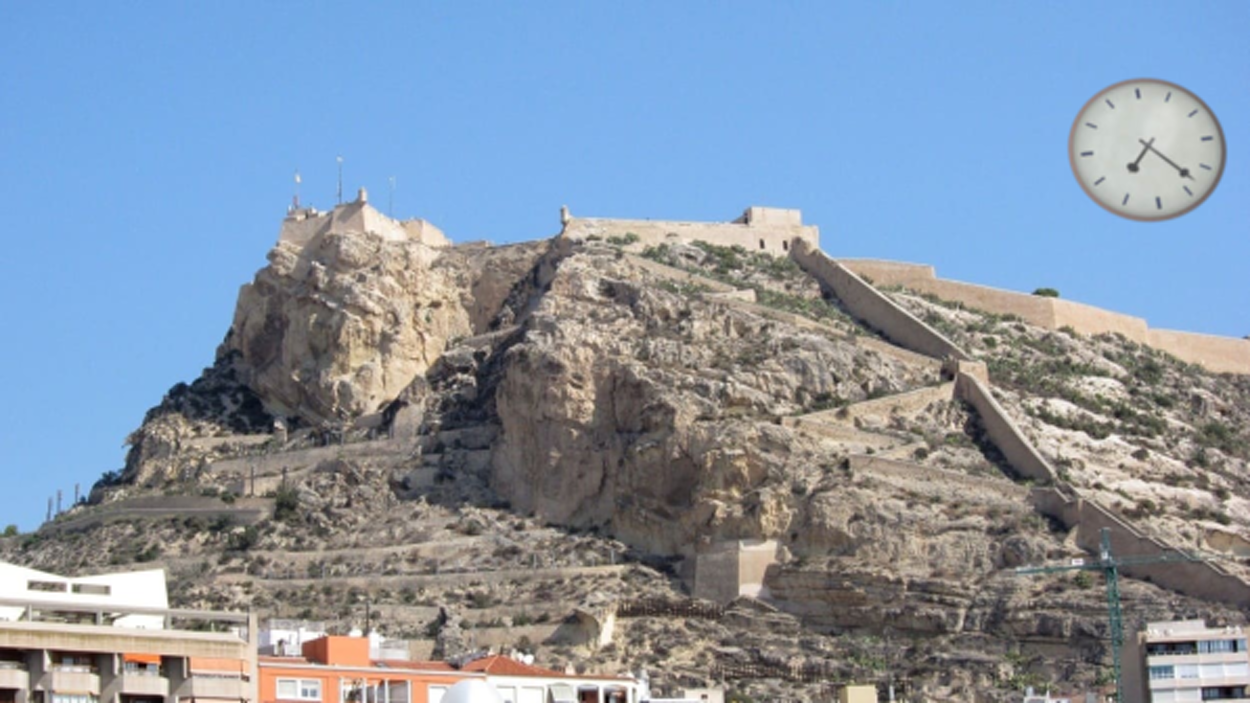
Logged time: {"hour": 7, "minute": 23}
